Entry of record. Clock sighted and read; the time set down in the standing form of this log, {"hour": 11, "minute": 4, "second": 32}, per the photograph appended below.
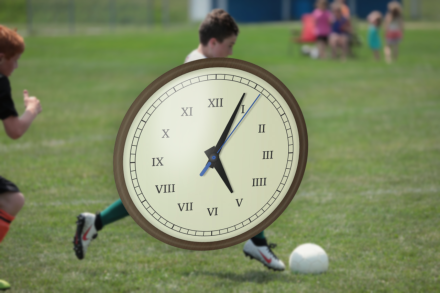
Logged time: {"hour": 5, "minute": 4, "second": 6}
